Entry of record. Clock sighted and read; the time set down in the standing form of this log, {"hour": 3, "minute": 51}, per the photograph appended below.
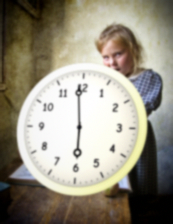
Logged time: {"hour": 5, "minute": 59}
